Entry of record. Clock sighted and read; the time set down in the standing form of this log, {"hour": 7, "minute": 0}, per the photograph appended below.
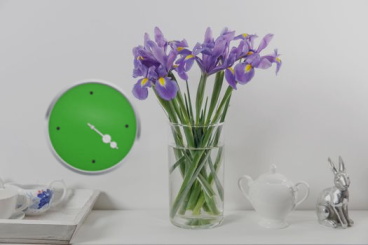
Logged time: {"hour": 4, "minute": 22}
